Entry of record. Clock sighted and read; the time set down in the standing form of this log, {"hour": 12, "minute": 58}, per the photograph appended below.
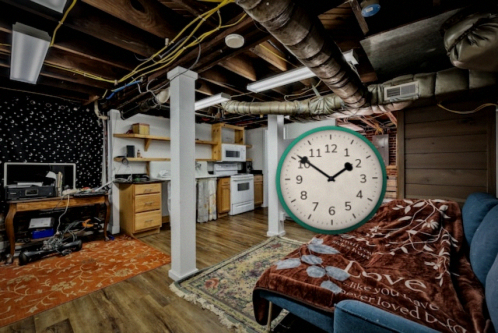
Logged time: {"hour": 1, "minute": 51}
